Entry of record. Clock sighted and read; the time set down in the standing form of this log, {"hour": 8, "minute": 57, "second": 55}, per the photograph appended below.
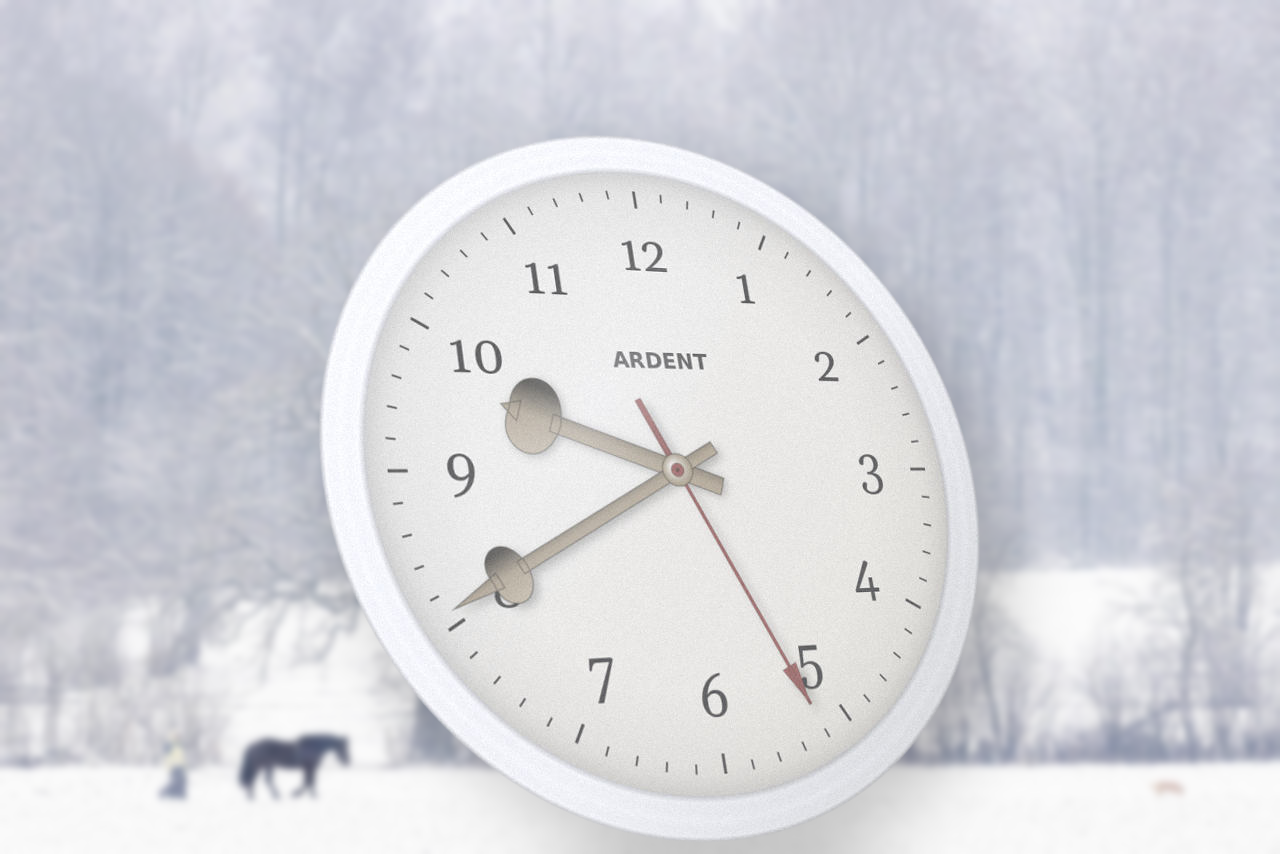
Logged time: {"hour": 9, "minute": 40, "second": 26}
